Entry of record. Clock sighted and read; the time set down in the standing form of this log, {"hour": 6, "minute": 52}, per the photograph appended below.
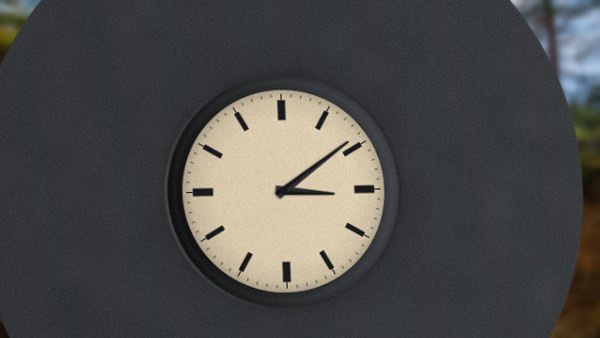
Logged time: {"hour": 3, "minute": 9}
